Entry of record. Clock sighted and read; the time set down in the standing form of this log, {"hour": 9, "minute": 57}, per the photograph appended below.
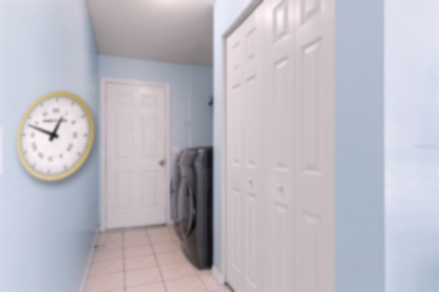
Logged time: {"hour": 12, "minute": 48}
